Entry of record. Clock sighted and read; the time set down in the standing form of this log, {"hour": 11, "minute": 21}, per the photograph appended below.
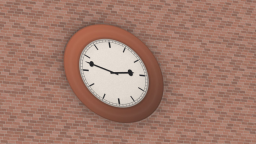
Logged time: {"hour": 2, "minute": 48}
